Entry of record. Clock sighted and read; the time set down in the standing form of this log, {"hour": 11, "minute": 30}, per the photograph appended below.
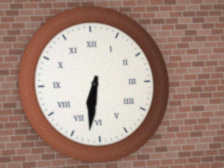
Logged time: {"hour": 6, "minute": 32}
